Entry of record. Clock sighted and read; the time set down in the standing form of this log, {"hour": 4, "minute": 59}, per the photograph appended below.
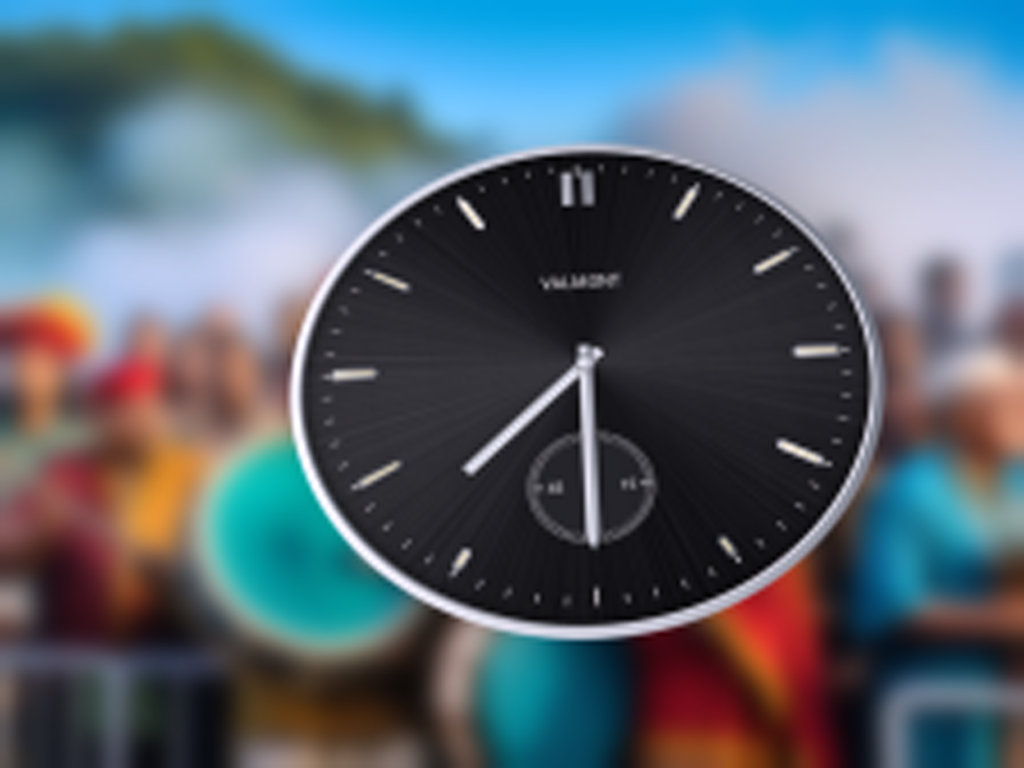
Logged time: {"hour": 7, "minute": 30}
